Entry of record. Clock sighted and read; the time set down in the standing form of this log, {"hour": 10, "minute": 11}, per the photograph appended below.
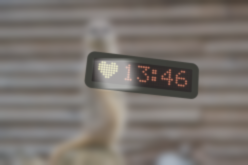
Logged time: {"hour": 13, "minute": 46}
